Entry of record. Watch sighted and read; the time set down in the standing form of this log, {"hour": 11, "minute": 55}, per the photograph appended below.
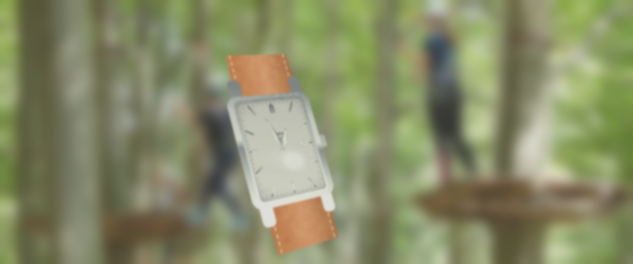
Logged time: {"hour": 12, "minute": 57}
